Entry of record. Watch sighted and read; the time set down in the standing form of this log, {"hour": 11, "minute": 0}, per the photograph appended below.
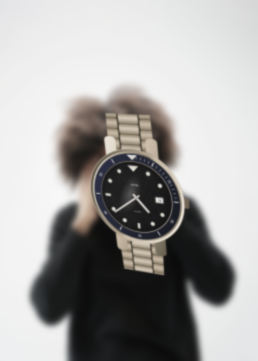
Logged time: {"hour": 4, "minute": 39}
